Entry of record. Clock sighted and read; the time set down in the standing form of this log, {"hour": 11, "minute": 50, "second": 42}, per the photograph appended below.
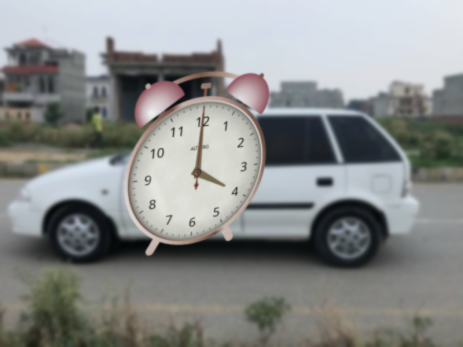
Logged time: {"hour": 4, "minute": 0, "second": 0}
